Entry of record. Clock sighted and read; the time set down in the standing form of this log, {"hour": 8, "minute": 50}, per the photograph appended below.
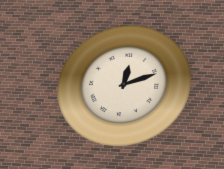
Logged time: {"hour": 12, "minute": 11}
